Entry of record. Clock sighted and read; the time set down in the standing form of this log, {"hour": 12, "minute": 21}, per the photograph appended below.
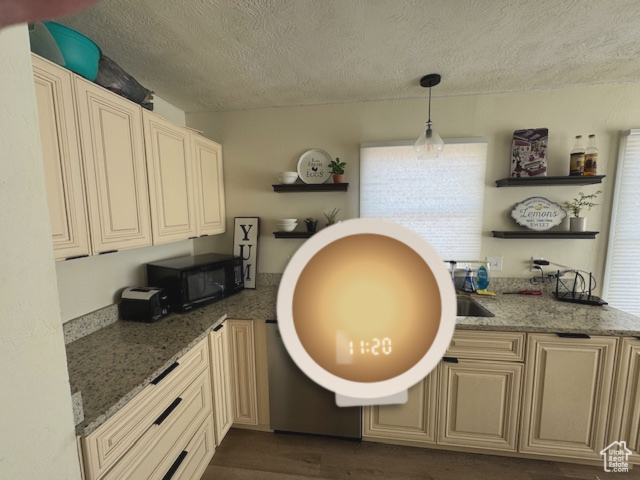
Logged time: {"hour": 11, "minute": 20}
